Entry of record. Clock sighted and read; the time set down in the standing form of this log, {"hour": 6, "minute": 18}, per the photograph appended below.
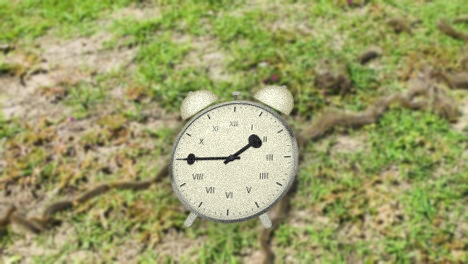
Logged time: {"hour": 1, "minute": 45}
